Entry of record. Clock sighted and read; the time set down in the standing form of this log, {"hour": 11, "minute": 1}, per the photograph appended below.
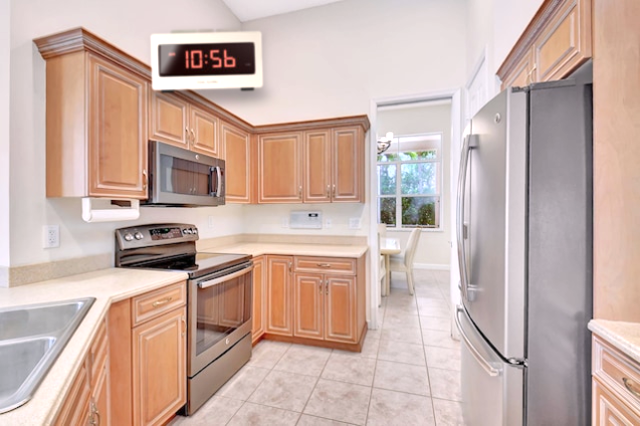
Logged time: {"hour": 10, "minute": 56}
